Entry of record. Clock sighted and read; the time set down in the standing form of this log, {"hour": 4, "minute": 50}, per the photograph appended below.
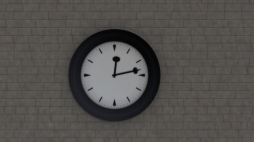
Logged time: {"hour": 12, "minute": 13}
